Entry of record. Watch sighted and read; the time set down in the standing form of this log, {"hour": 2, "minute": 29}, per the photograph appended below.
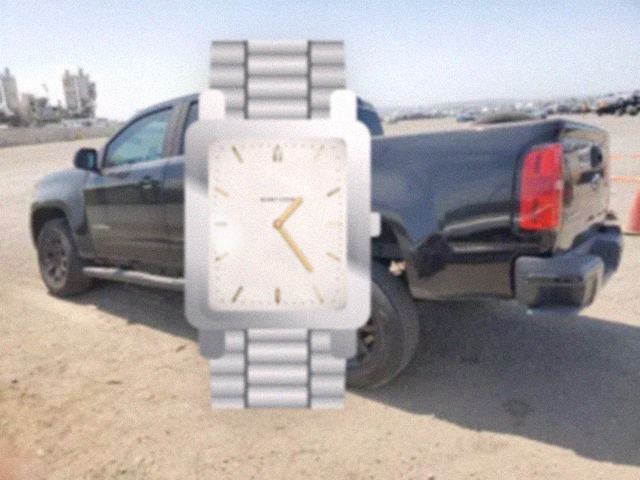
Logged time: {"hour": 1, "minute": 24}
